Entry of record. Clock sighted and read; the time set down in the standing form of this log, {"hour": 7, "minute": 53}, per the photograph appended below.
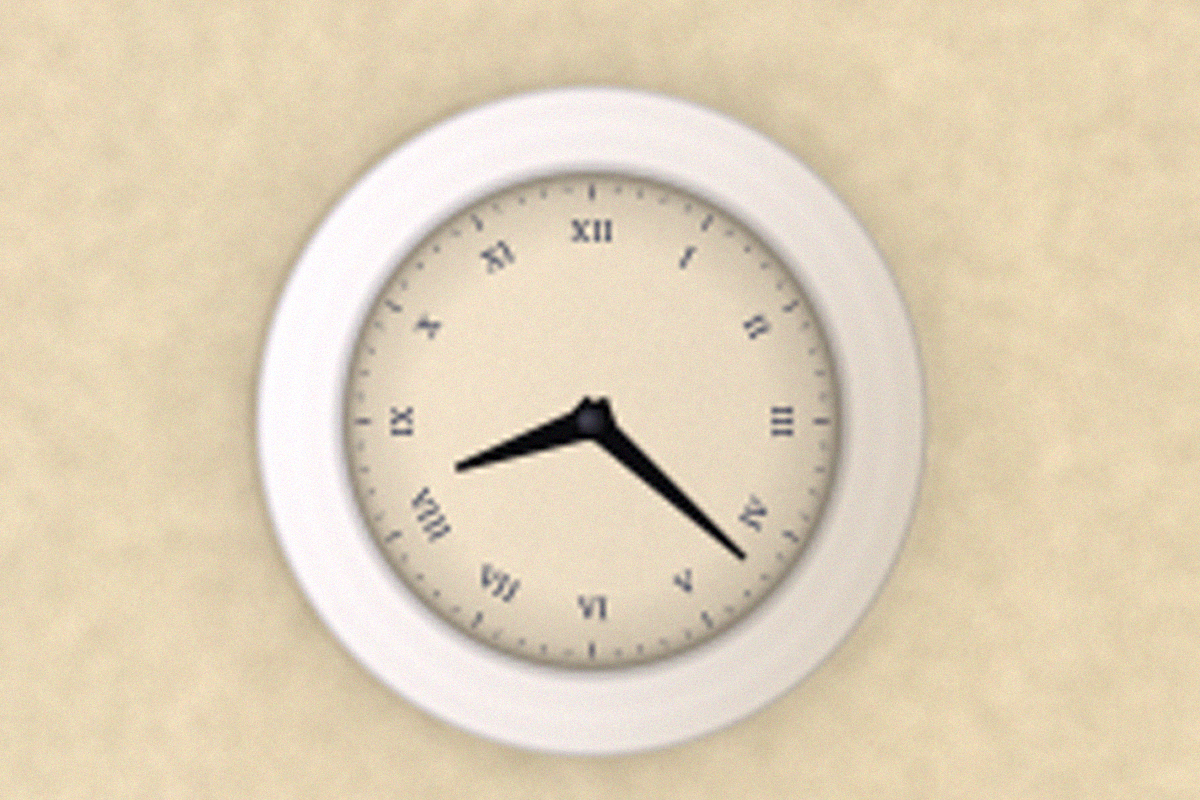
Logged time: {"hour": 8, "minute": 22}
